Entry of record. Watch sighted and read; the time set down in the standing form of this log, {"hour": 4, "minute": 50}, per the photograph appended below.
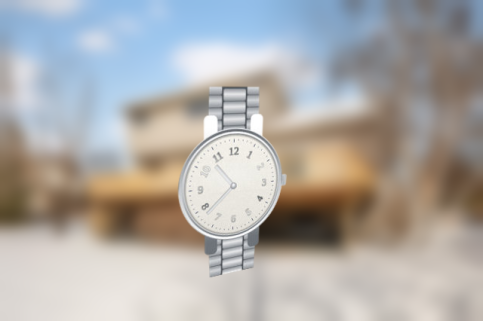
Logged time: {"hour": 10, "minute": 38}
